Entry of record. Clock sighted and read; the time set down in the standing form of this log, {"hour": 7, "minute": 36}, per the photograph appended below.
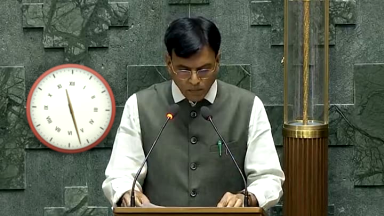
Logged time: {"hour": 11, "minute": 27}
